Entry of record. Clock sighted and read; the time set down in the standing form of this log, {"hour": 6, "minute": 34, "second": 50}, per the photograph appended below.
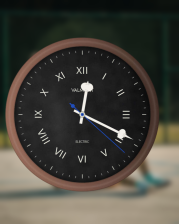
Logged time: {"hour": 12, "minute": 19, "second": 22}
